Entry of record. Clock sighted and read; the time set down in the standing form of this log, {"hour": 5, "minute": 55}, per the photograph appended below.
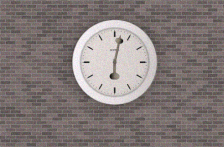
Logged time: {"hour": 6, "minute": 2}
